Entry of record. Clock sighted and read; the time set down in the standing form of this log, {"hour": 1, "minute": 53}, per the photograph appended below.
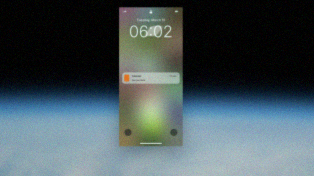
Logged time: {"hour": 6, "minute": 2}
